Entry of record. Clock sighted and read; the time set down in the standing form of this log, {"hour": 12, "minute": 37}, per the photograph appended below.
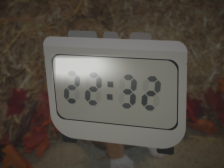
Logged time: {"hour": 22, "minute": 32}
